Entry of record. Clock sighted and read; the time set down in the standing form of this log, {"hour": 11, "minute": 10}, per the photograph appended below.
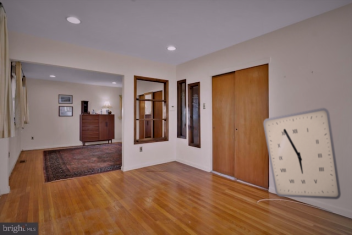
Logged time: {"hour": 5, "minute": 56}
